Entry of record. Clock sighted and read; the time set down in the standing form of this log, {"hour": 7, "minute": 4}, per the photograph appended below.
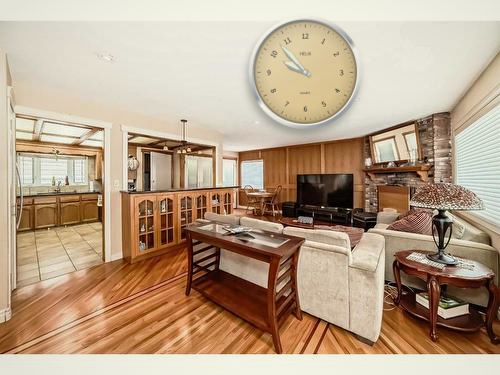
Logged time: {"hour": 9, "minute": 53}
